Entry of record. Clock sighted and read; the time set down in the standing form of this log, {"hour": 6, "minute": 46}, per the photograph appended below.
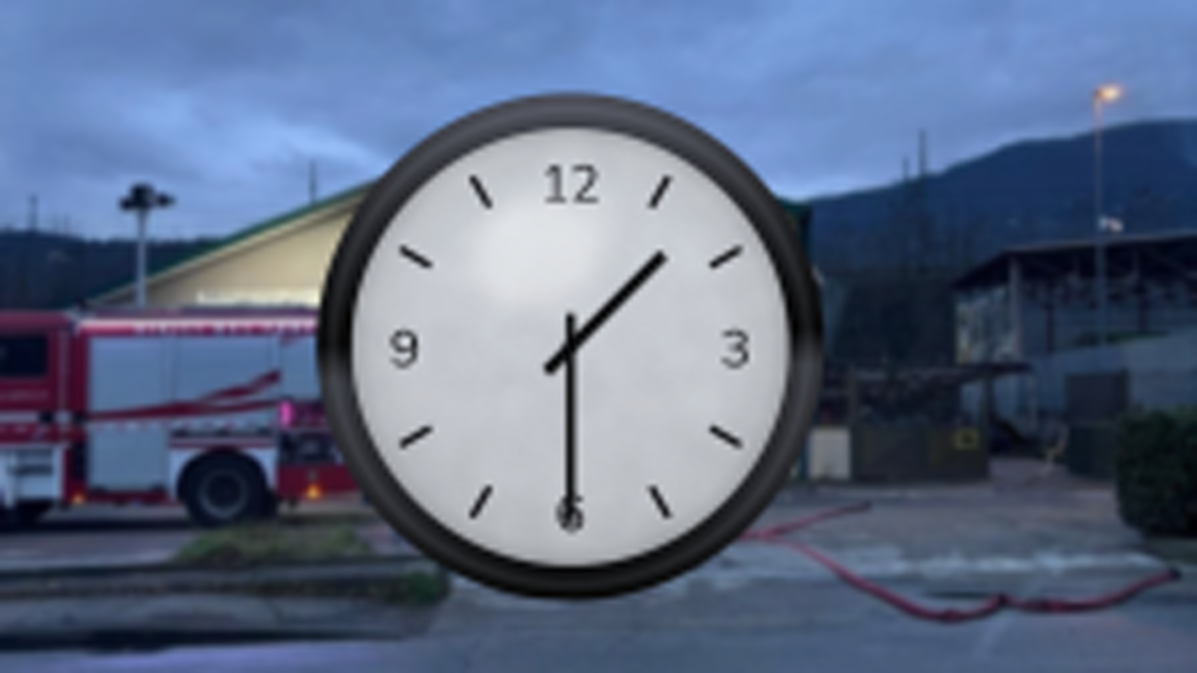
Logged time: {"hour": 1, "minute": 30}
